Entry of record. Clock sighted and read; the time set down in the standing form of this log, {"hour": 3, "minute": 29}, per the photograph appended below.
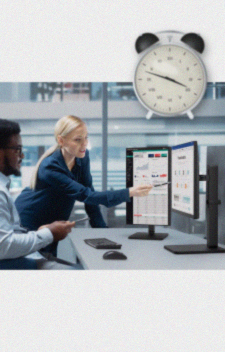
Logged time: {"hour": 3, "minute": 48}
